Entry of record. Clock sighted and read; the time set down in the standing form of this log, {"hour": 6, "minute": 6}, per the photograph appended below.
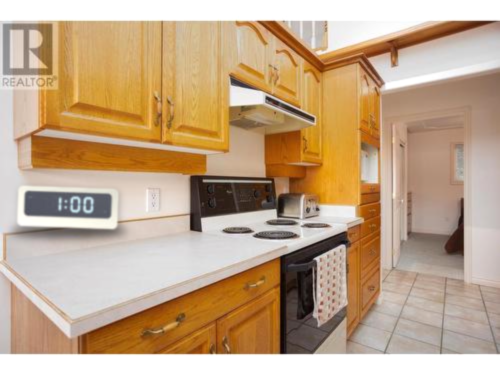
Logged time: {"hour": 1, "minute": 0}
